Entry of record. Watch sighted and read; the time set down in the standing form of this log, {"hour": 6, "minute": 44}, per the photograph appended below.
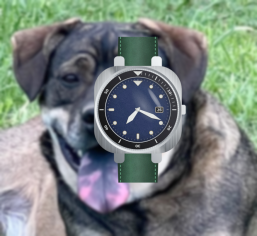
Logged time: {"hour": 7, "minute": 19}
